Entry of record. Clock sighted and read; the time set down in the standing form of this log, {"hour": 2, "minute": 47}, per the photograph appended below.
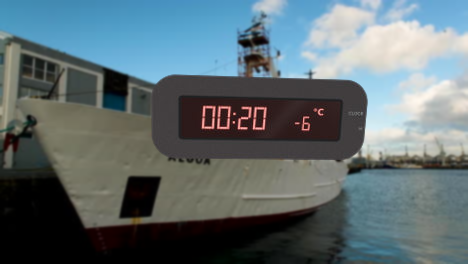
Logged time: {"hour": 0, "minute": 20}
